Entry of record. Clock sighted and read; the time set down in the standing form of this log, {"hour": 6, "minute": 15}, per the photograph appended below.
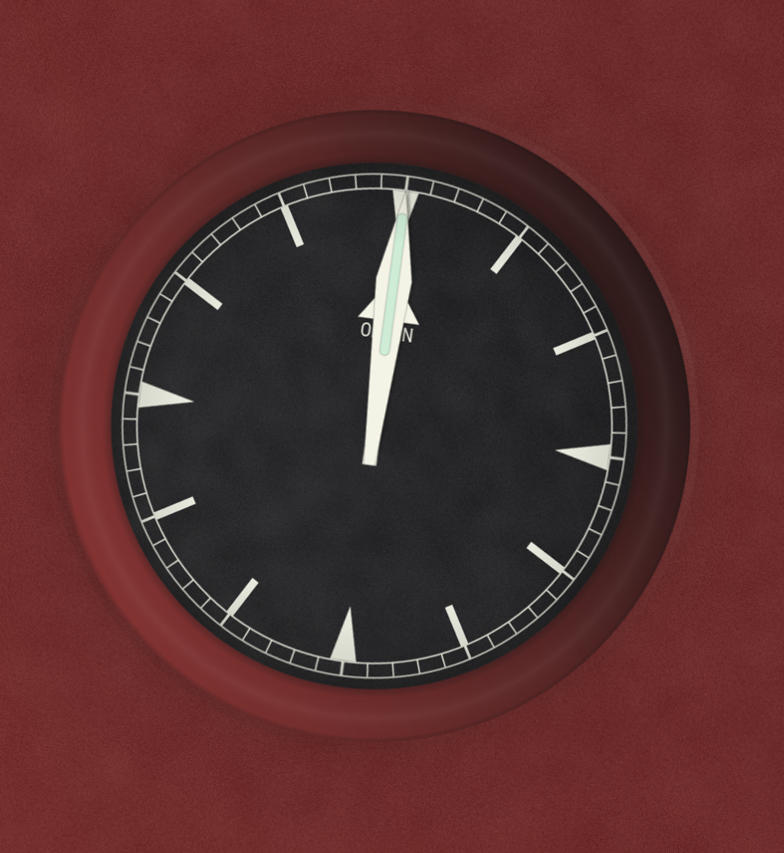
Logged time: {"hour": 12, "minute": 0}
